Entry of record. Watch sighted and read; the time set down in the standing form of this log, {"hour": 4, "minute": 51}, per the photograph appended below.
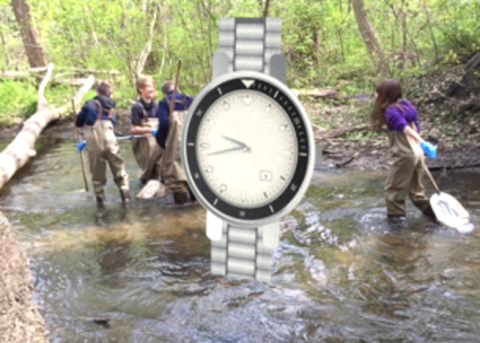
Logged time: {"hour": 9, "minute": 43}
